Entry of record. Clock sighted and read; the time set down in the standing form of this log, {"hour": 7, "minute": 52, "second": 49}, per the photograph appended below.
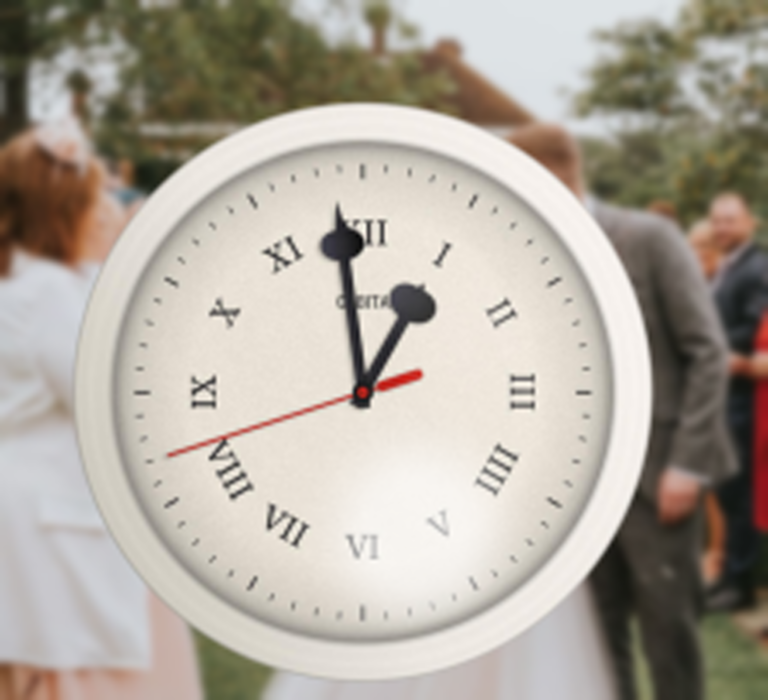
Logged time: {"hour": 12, "minute": 58, "second": 42}
